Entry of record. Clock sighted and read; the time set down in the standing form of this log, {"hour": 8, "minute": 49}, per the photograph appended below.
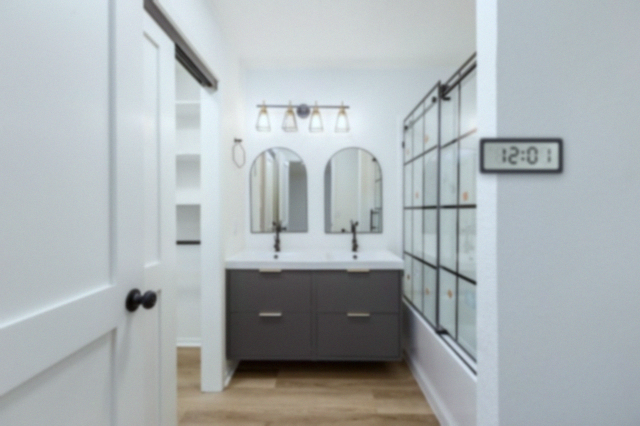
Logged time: {"hour": 12, "minute": 1}
